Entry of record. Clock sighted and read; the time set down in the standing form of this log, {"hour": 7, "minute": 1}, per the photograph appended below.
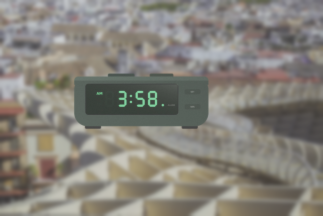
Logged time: {"hour": 3, "minute": 58}
